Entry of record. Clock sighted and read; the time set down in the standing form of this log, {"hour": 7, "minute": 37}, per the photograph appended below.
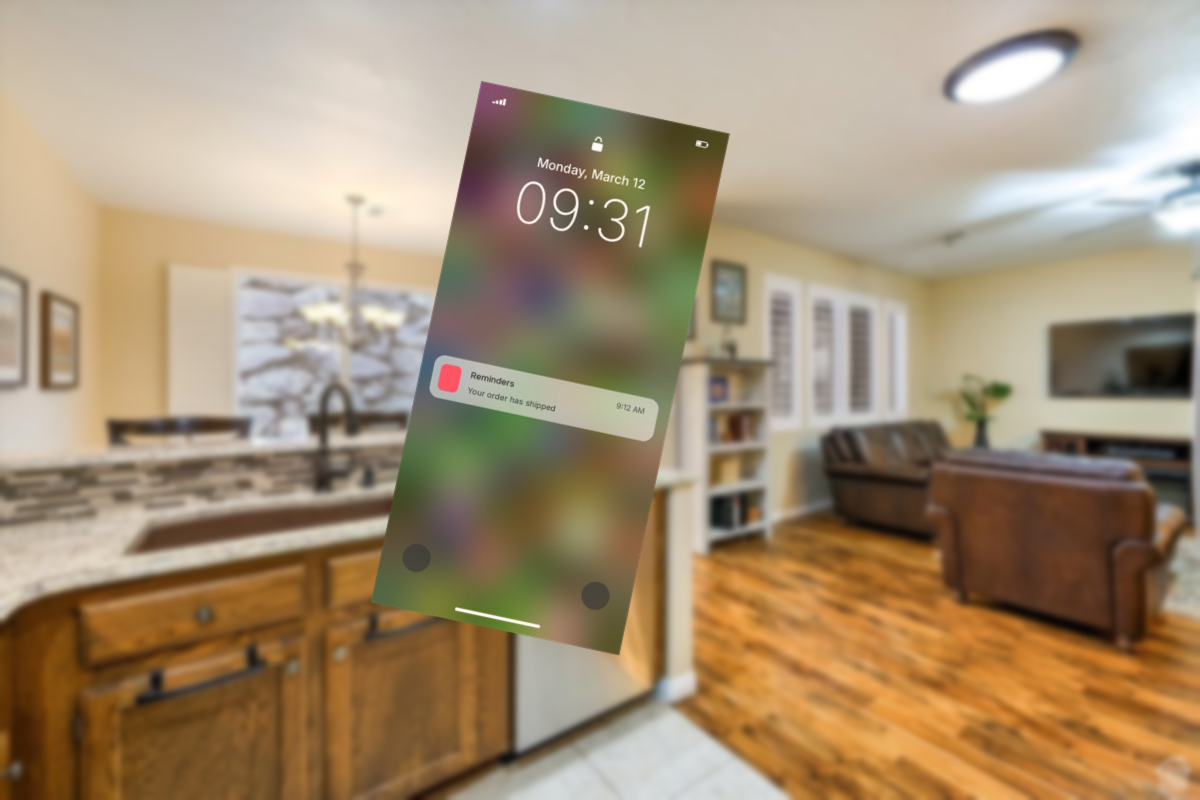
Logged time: {"hour": 9, "minute": 31}
